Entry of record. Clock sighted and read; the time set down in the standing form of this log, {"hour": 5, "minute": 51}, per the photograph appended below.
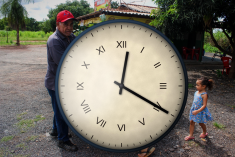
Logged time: {"hour": 12, "minute": 20}
